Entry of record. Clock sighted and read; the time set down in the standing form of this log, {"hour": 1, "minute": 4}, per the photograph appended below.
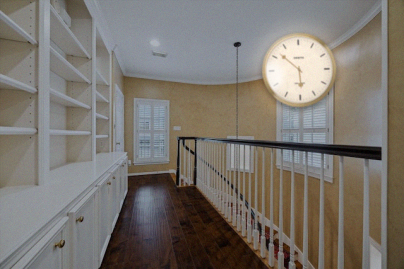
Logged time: {"hour": 5, "minute": 52}
